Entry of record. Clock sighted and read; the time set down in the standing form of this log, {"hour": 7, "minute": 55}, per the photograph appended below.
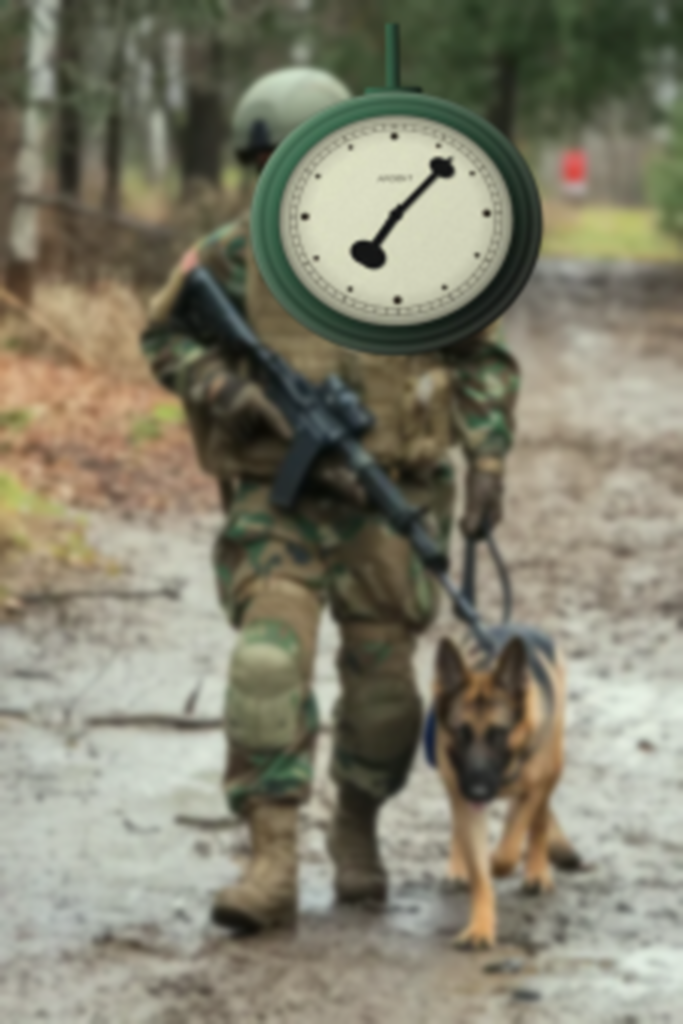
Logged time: {"hour": 7, "minute": 7}
